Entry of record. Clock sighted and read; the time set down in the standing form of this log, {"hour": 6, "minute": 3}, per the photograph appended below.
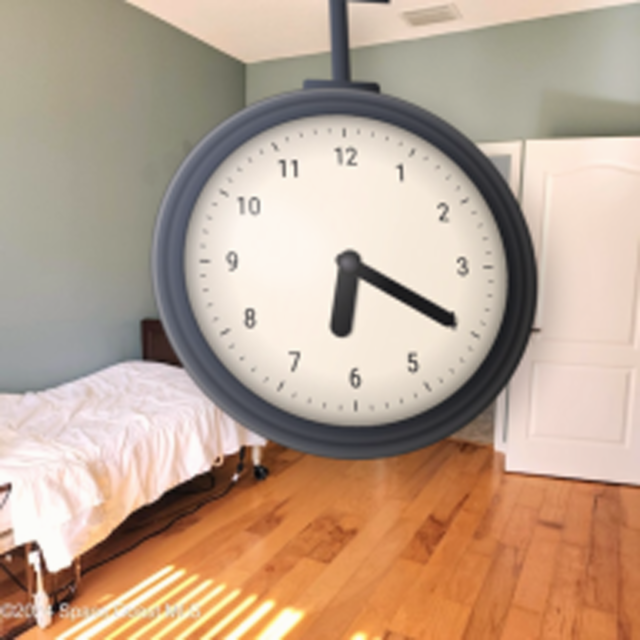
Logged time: {"hour": 6, "minute": 20}
